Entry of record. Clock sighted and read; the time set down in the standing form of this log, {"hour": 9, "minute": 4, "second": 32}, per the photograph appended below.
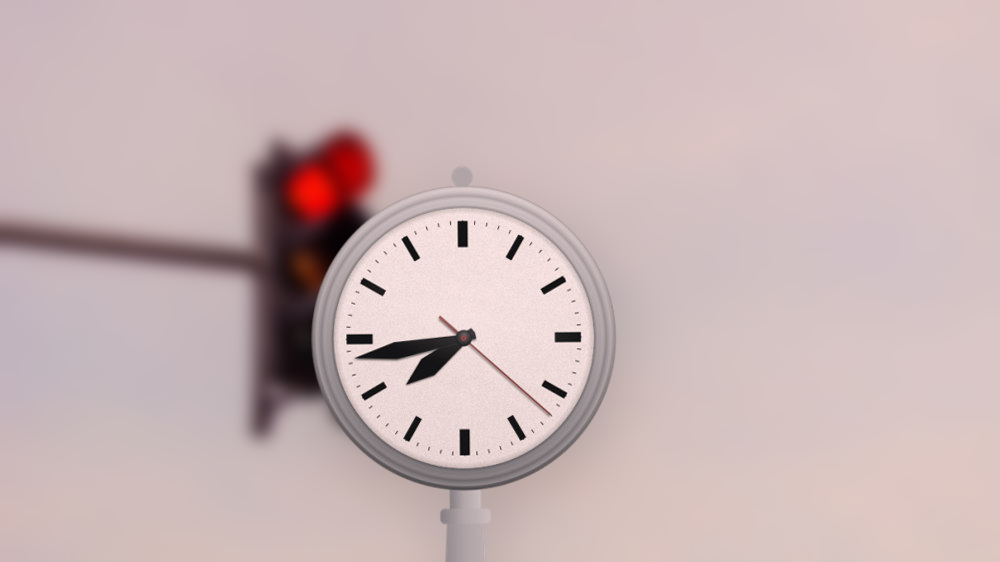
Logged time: {"hour": 7, "minute": 43, "second": 22}
